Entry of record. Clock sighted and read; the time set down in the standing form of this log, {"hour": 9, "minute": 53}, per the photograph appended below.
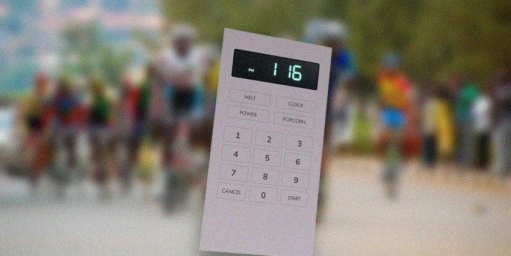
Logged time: {"hour": 1, "minute": 16}
